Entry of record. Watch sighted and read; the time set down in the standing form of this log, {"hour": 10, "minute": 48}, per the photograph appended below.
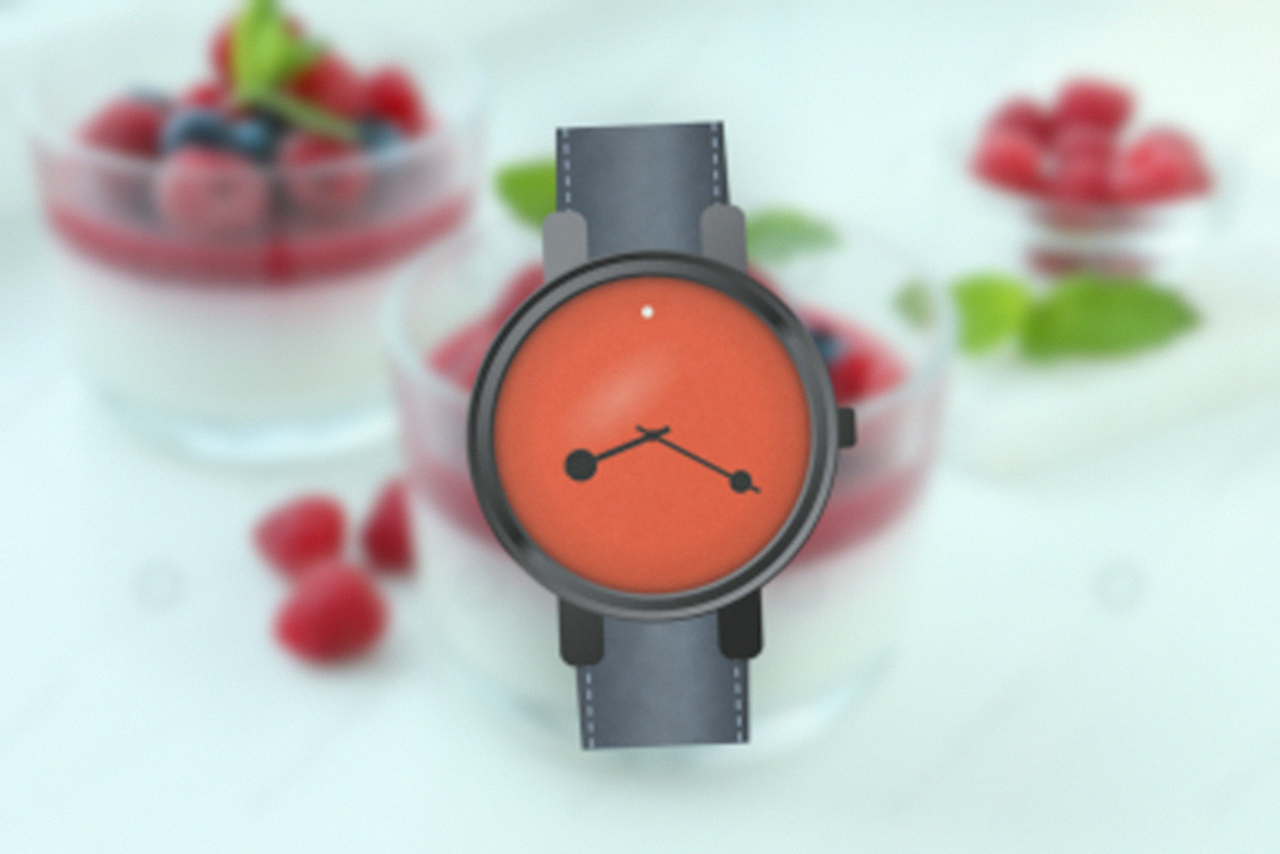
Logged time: {"hour": 8, "minute": 20}
